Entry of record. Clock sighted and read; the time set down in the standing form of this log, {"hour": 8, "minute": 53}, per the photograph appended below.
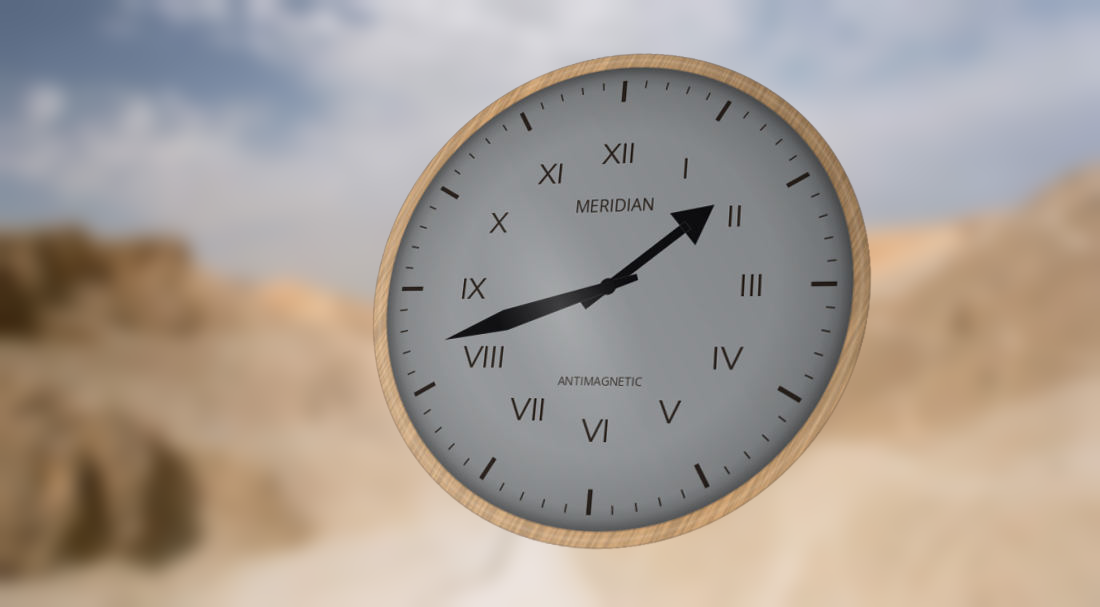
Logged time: {"hour": 1, "minute": 42}
